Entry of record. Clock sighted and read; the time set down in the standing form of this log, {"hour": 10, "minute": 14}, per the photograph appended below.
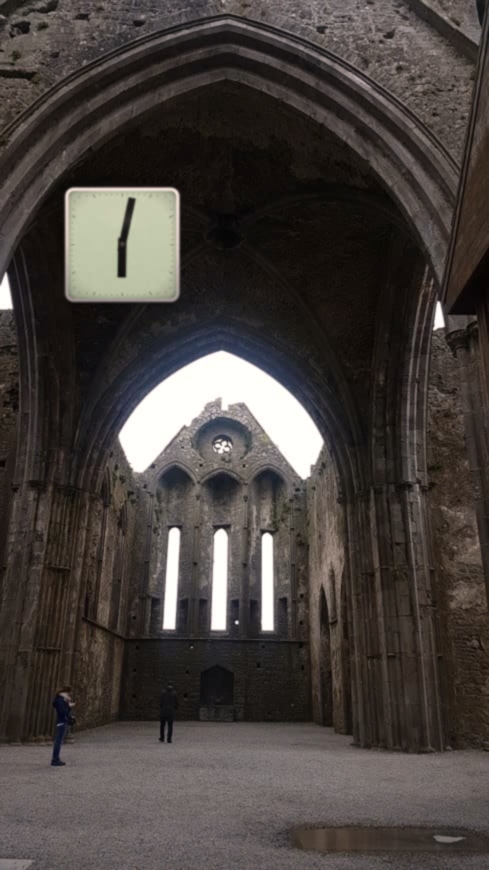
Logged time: {"hour": 6, "minute": 2}
